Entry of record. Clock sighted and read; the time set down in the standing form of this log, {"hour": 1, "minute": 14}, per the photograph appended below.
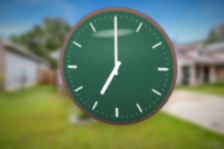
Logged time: {"hour": 7, "minute": 0}
